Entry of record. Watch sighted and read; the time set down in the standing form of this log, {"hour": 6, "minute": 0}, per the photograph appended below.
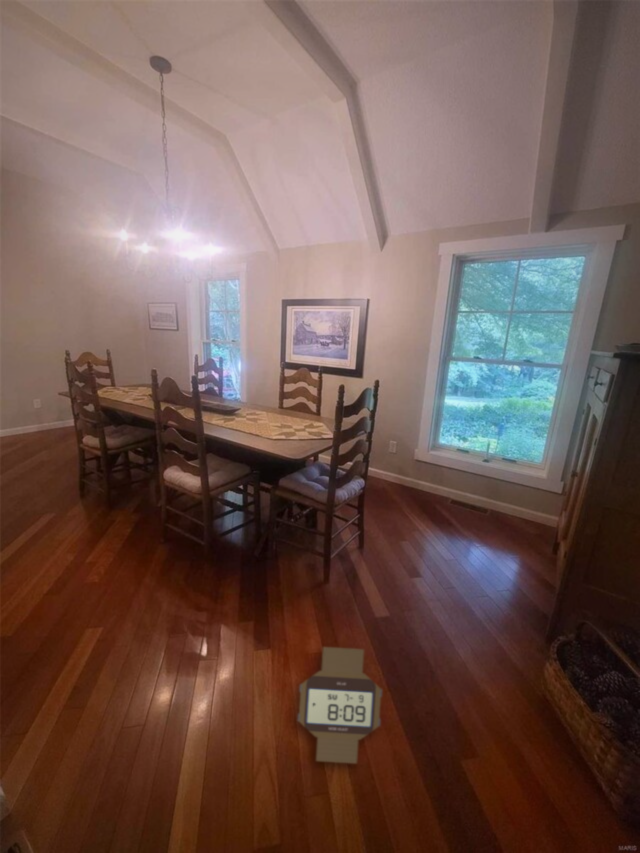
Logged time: {"hour": 8, "minute": 9}
